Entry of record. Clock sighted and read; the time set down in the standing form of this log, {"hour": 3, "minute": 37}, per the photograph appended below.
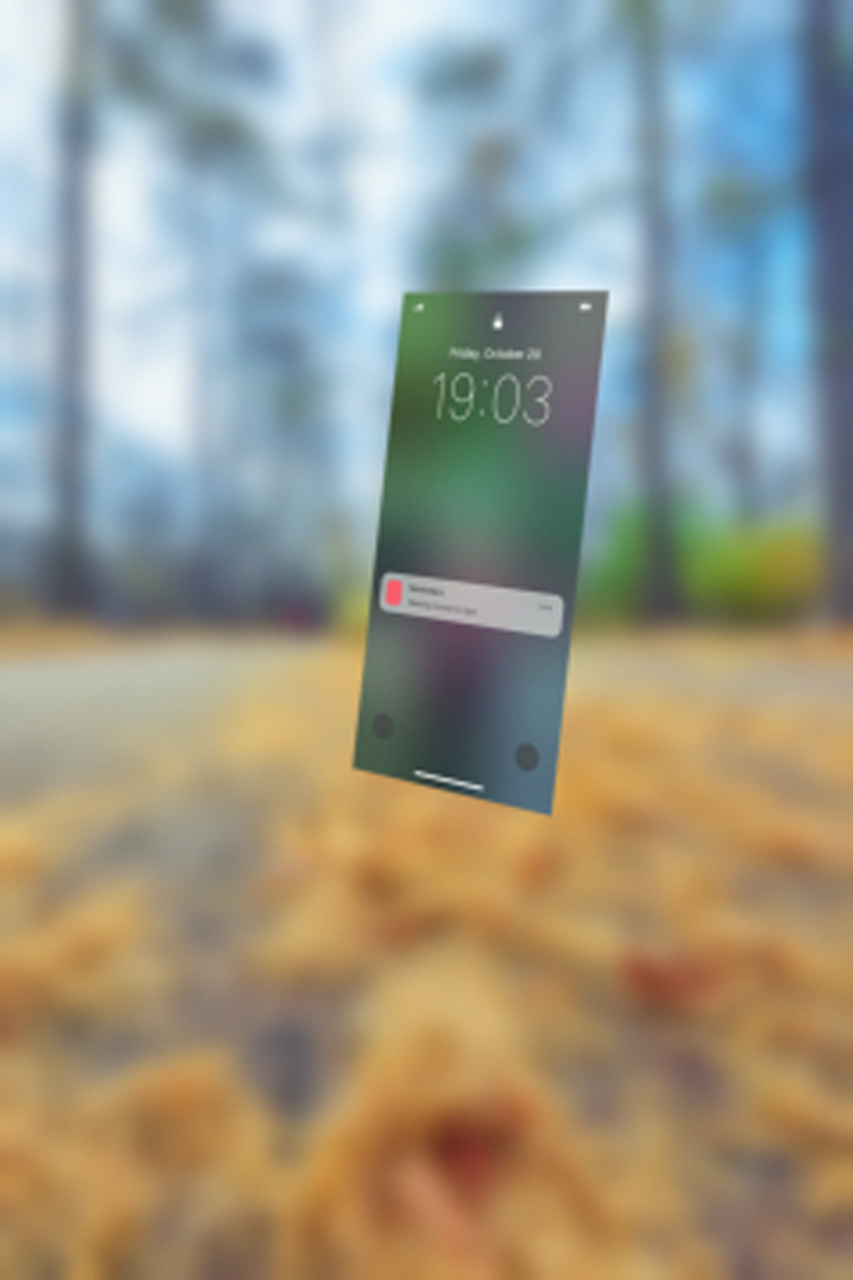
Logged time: {"hour": 19, "minute": 3}
